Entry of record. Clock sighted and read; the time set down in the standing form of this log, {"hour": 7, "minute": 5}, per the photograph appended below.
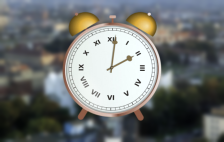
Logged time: {"hour": 2, "minute": 1}
